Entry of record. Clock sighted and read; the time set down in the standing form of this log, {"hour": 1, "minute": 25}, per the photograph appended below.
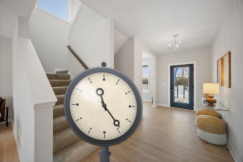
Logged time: {"hour": 11, "minute": 24}
